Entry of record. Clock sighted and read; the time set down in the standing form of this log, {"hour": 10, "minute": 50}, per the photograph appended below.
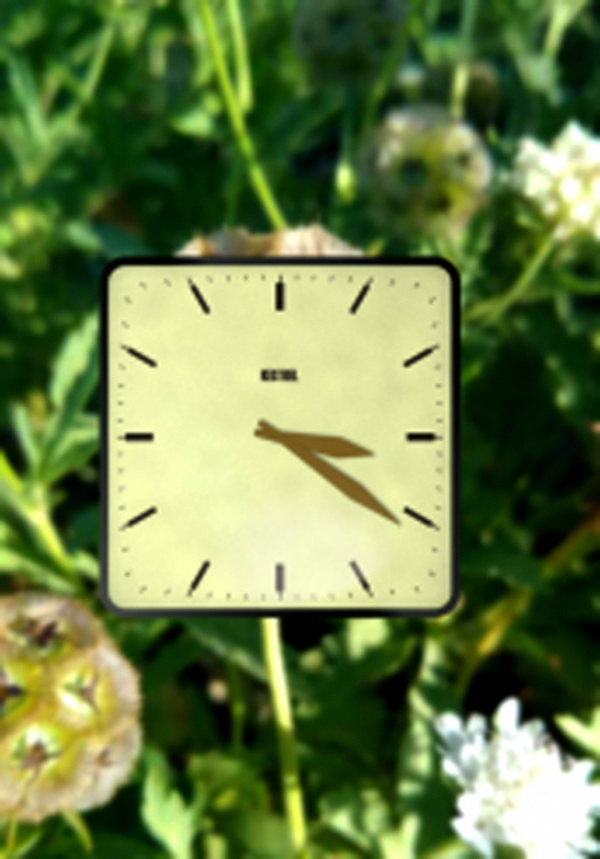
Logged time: {"hour": 3, "minute": 21}
